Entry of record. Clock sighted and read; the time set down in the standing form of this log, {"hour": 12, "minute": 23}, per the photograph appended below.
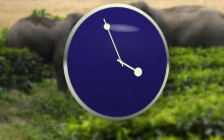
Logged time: {"hour": 3, "minute": 56}
